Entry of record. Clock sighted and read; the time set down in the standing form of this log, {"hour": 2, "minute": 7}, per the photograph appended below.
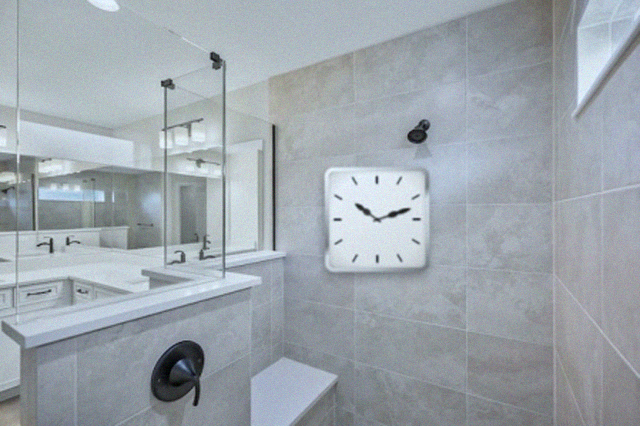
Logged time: {"hour": 10, "minute": 12}
